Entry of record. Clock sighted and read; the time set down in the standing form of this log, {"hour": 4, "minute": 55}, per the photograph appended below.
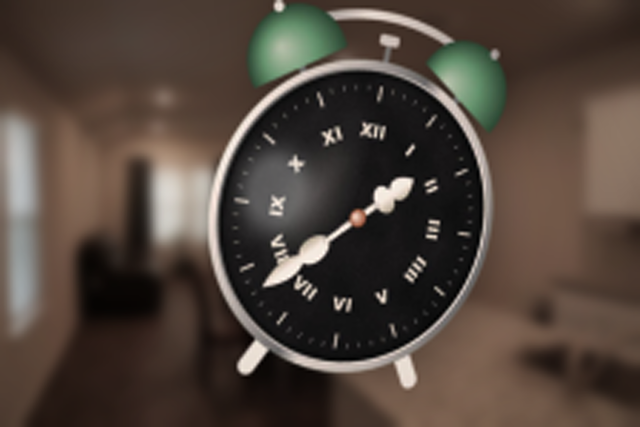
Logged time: {"hour": 1, "minute": 38}
